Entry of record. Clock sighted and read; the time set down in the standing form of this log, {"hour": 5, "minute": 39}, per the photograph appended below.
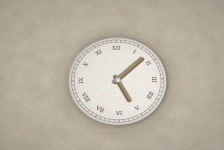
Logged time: {"hour": 5, "minute": 8}
